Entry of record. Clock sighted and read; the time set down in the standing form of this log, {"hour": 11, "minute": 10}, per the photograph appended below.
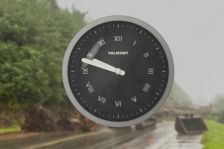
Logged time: {"hour": 9, "minute": 48}
